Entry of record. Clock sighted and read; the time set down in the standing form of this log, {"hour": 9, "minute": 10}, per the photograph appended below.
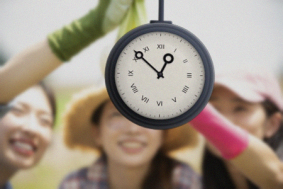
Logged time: {"hour": 12, "minute": 52}
